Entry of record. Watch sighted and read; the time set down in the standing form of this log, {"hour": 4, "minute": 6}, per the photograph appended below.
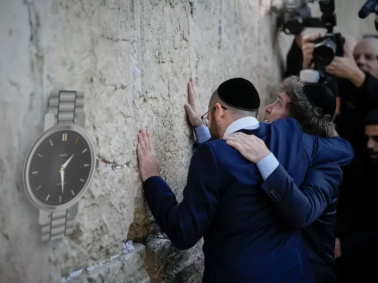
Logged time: {"hour": 1, "minute": 29}
